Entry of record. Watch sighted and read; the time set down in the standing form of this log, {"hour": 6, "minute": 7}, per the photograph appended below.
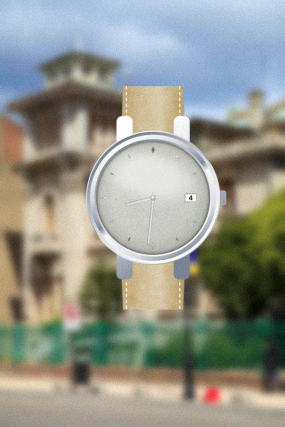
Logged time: {"hour": 8, "minute": 31}
